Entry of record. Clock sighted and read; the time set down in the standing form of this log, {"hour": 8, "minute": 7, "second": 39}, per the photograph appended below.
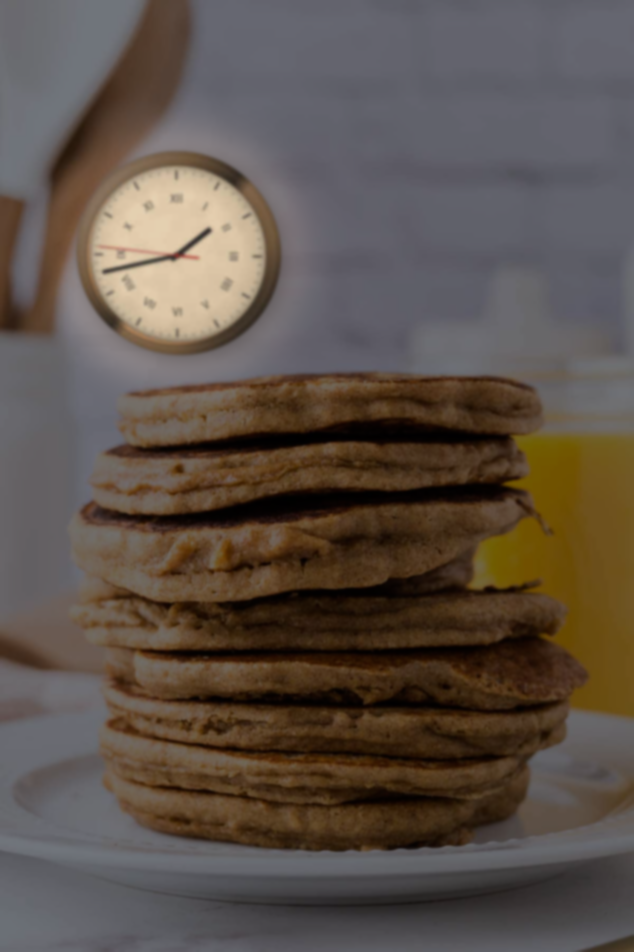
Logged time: {"hour": 1, "minute": 42, "second": 46}
